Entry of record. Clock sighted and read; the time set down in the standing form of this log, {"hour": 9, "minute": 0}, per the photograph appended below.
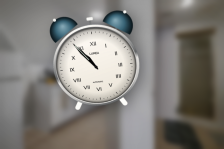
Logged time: {"hour": 10, "minute": 54}
